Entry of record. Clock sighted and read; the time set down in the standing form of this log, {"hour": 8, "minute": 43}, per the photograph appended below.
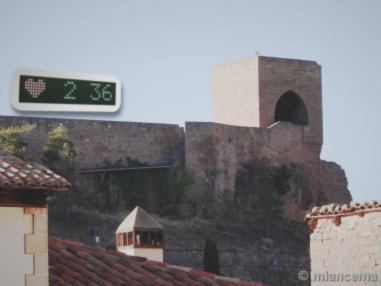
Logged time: {"hour": 2, "minute": 36}
